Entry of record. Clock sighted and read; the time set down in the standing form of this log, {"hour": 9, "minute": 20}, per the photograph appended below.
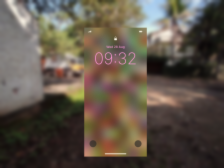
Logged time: {"hour": 9, "minute": 32}
